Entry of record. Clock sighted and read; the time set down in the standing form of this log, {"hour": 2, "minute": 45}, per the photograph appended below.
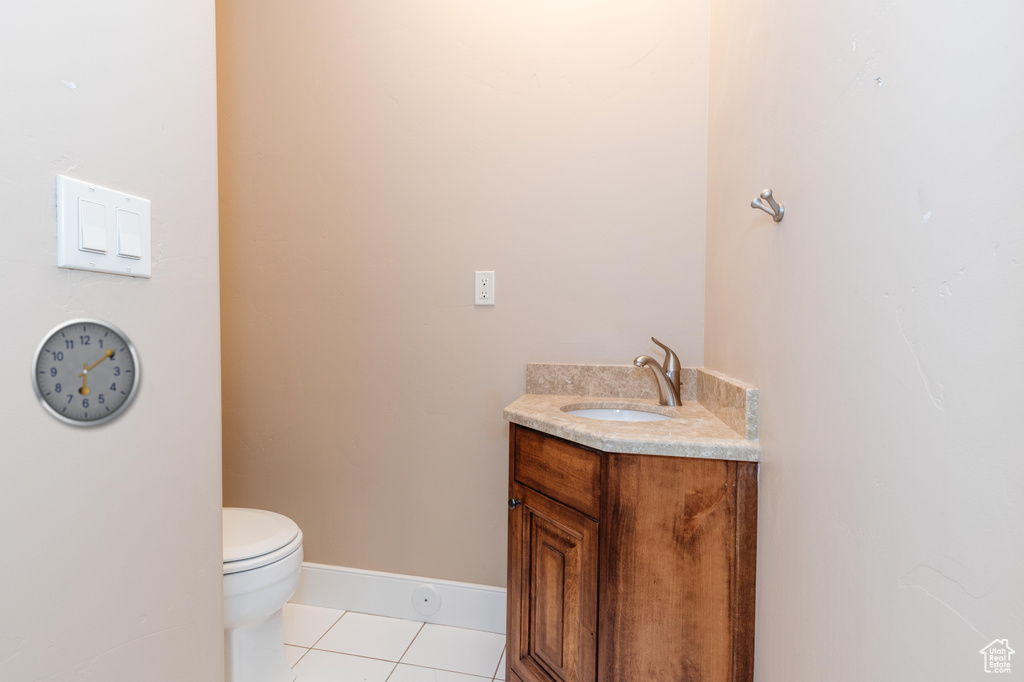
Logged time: {"hour": 6, "minute": 9}
